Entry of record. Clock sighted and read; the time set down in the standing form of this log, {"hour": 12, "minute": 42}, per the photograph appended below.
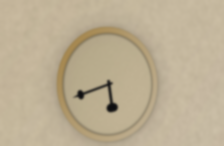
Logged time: {"hour": 5, "minute": 42}
